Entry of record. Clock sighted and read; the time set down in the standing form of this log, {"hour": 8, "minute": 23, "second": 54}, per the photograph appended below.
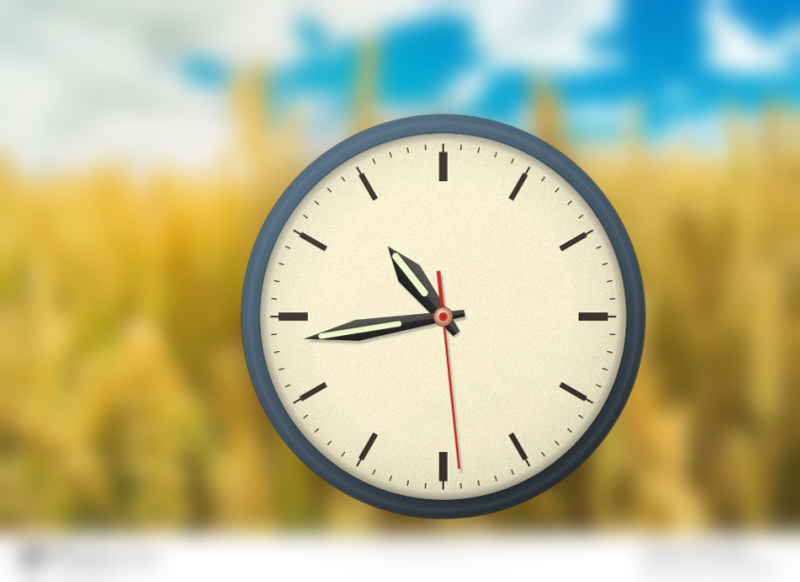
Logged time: {"hour": 10, "minute": 43, "second": 29}
